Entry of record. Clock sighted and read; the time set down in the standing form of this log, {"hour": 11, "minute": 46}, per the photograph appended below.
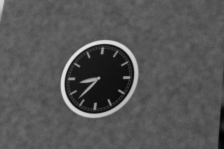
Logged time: {"hour": 8, "minute": 37}
